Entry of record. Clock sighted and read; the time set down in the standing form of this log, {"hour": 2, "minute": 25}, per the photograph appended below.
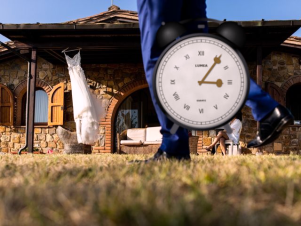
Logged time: {"hour": 3, "minute": 6}
